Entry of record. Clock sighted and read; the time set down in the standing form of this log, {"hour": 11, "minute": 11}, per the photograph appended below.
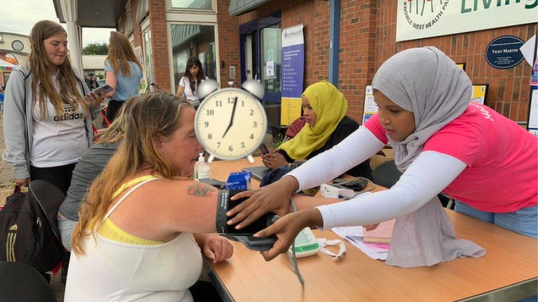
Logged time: {"hour": 7, "minute": 2}
